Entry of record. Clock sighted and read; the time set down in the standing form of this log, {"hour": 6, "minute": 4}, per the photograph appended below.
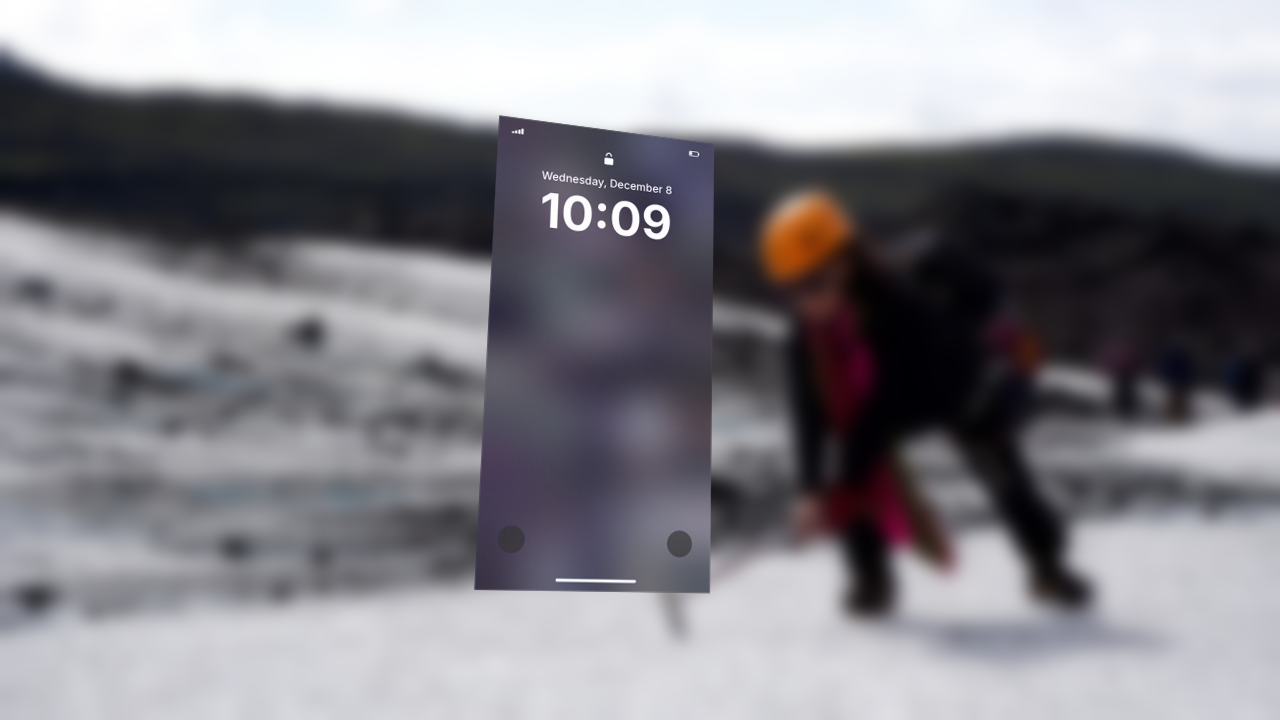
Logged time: {"hour": 10, "minute": 9}
